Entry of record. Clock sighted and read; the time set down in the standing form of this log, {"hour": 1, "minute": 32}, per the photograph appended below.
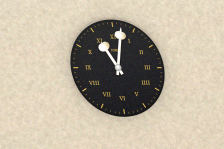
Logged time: {"hour": 11, "minute": 2}
